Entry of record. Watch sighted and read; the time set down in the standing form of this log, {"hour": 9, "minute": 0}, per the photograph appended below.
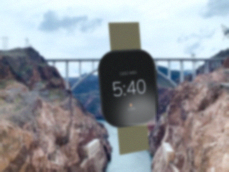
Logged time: {"hour": 5, "minute": 40}
